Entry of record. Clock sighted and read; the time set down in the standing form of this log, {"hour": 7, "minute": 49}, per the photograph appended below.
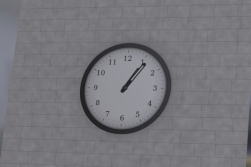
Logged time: {"hour": 1, "minute": 6}
